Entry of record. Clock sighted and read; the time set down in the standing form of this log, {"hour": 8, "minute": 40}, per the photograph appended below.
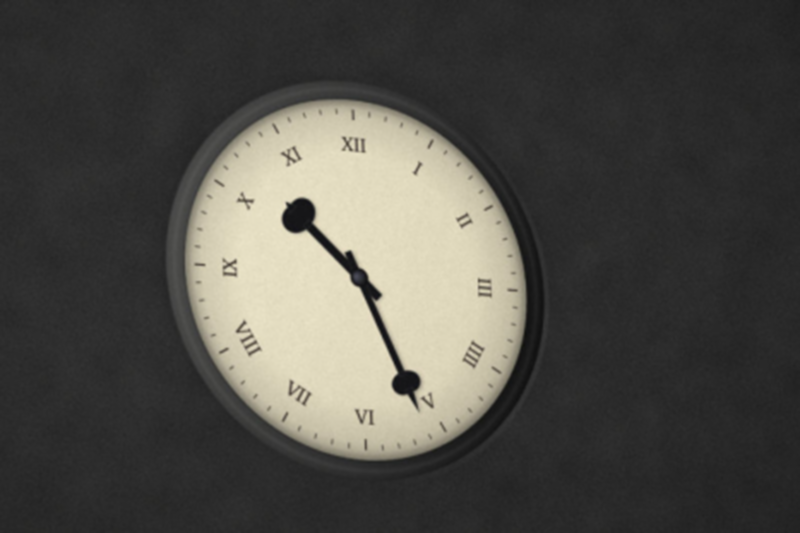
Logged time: {"hour": 10, "minute": 26}
